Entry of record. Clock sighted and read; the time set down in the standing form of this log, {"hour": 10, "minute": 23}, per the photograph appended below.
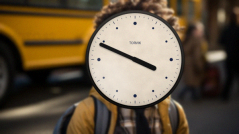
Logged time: {"hour": 3, "minute": 49}
